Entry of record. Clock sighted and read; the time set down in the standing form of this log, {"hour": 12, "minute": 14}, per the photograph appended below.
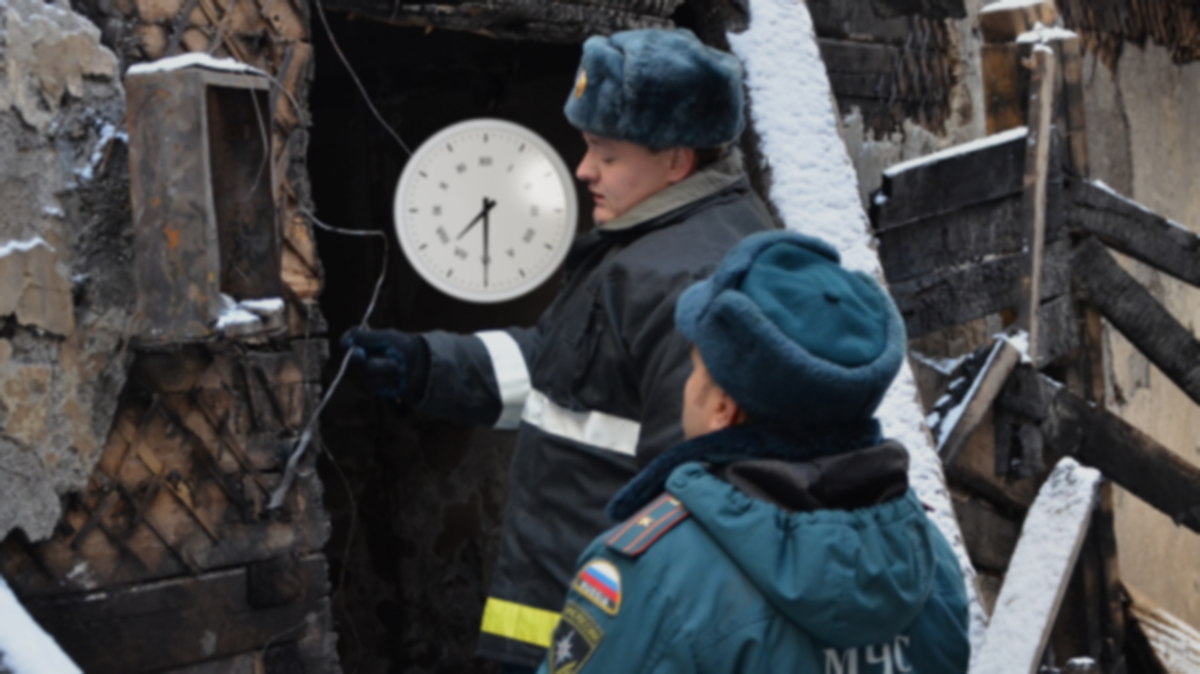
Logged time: {"hour": 7, "minute": 30}
